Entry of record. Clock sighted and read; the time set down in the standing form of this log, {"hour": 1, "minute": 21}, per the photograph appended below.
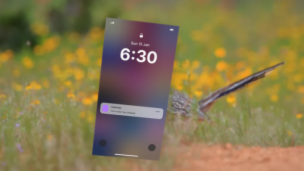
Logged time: {"hour": 6, "minute": 30}
